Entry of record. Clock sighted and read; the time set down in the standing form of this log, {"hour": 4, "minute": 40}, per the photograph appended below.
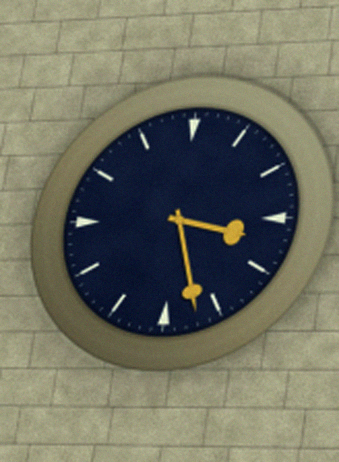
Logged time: {"hour": 3, "minute": 27}
